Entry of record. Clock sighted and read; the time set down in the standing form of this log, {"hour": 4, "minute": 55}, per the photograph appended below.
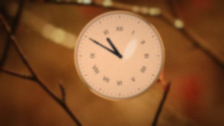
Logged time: {"hour": 10, "minute": 50}
